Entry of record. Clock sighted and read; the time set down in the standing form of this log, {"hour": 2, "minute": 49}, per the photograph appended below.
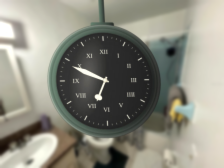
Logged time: {"hour": 6, "minute": 49}
